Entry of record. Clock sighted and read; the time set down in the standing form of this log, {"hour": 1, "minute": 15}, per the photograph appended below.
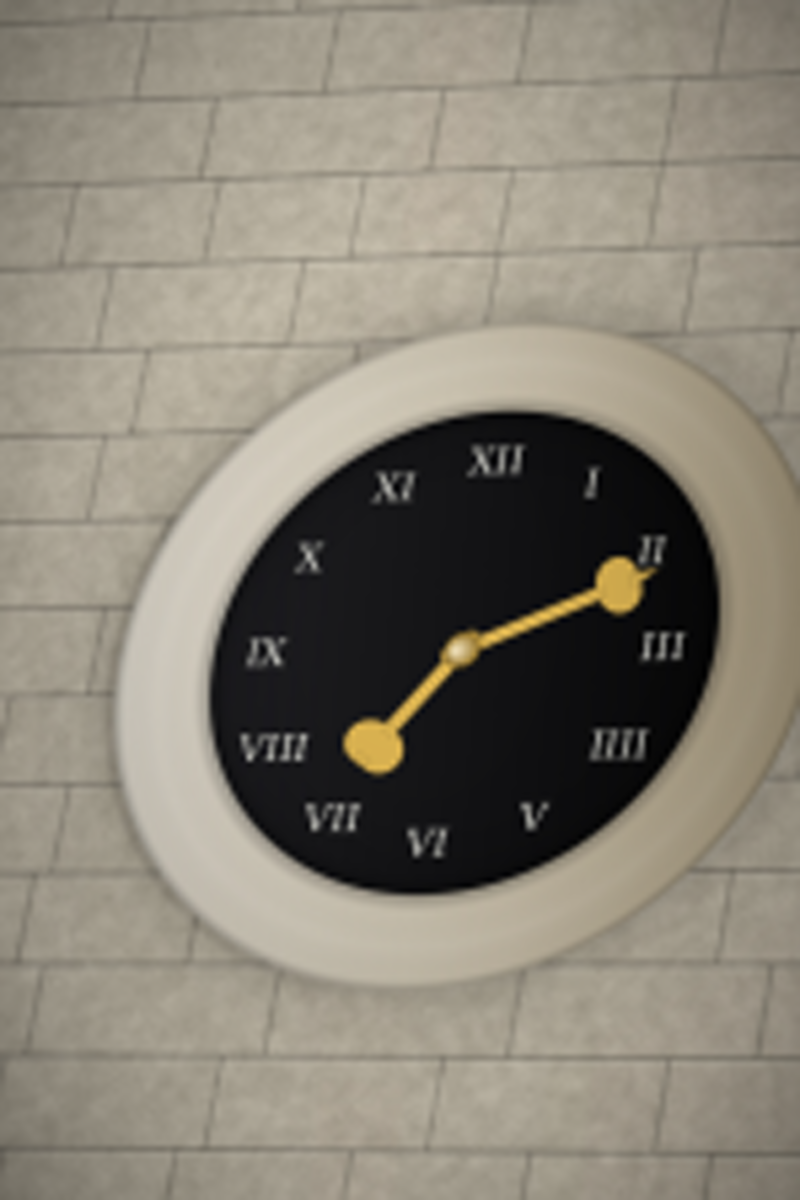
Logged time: {"hour": 7, "minute": 11}
